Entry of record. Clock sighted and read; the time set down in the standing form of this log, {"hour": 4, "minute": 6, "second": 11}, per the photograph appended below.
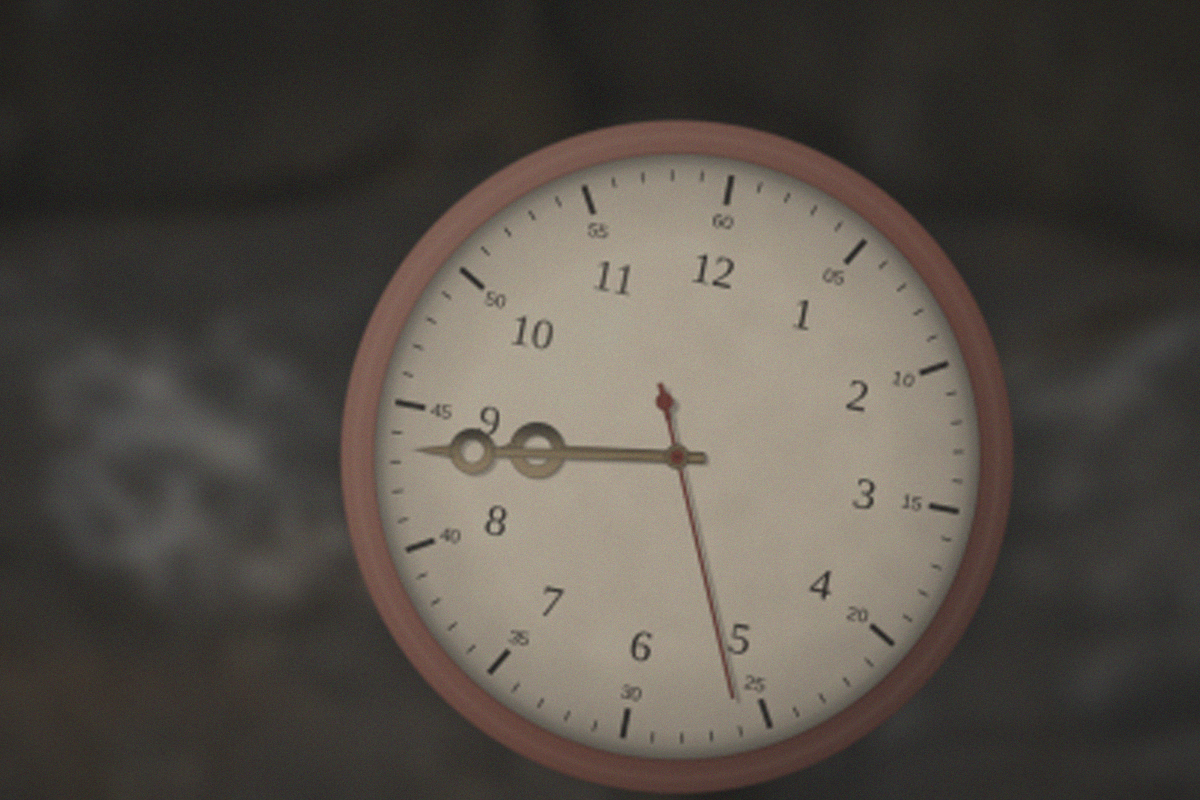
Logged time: {"hour": 8, "minute": 43, "second": 26}
